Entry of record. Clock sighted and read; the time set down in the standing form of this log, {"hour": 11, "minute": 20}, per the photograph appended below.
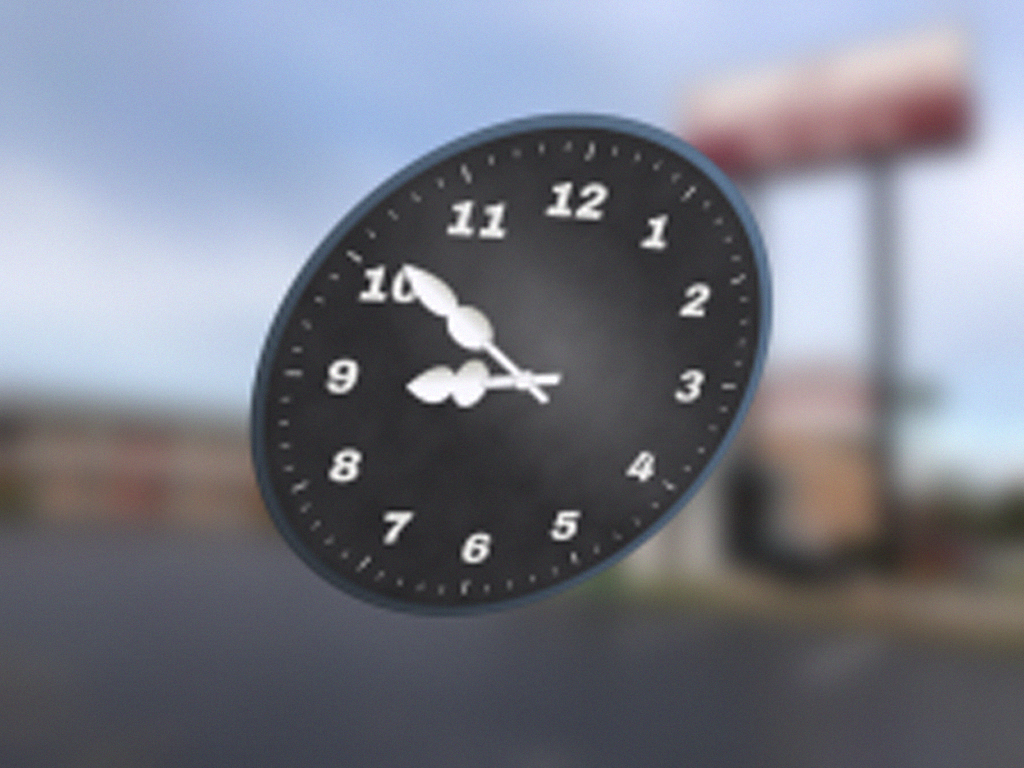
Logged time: {"hour": 8, "minute": 51}
